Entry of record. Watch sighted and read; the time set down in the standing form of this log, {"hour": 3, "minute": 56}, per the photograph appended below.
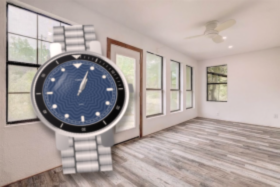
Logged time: {"hour": 1, "minute": 4}
